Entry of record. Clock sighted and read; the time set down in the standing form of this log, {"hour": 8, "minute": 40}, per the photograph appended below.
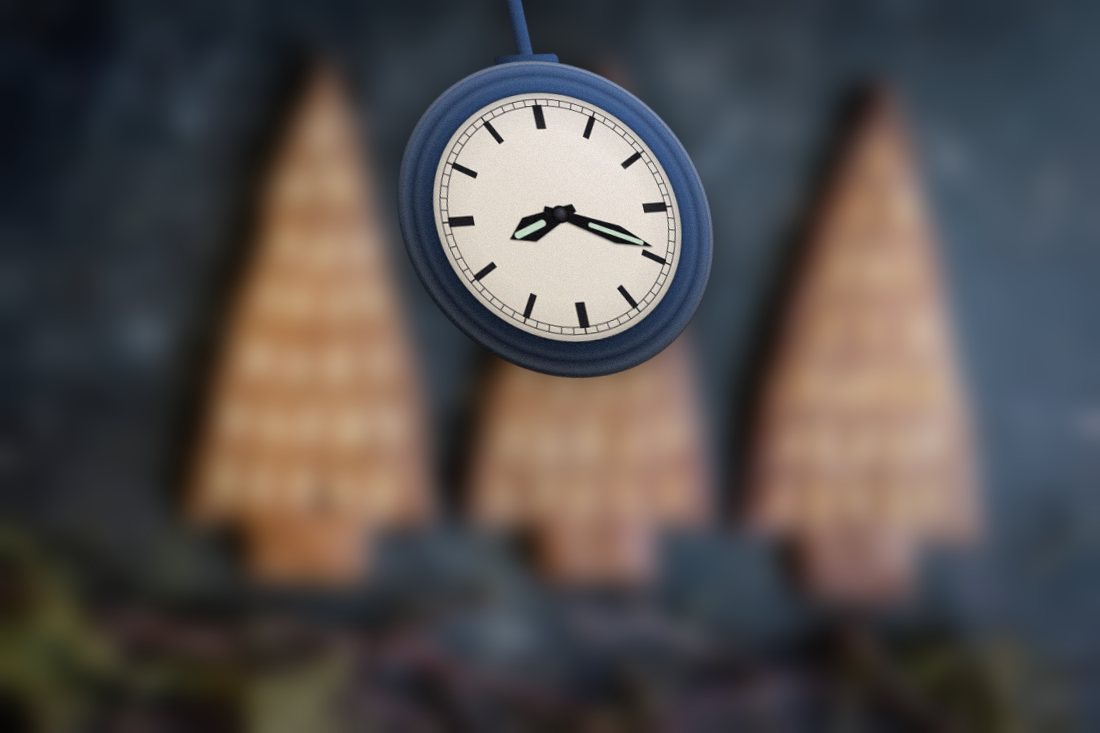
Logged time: {"hour": 8, "minute": 19}
